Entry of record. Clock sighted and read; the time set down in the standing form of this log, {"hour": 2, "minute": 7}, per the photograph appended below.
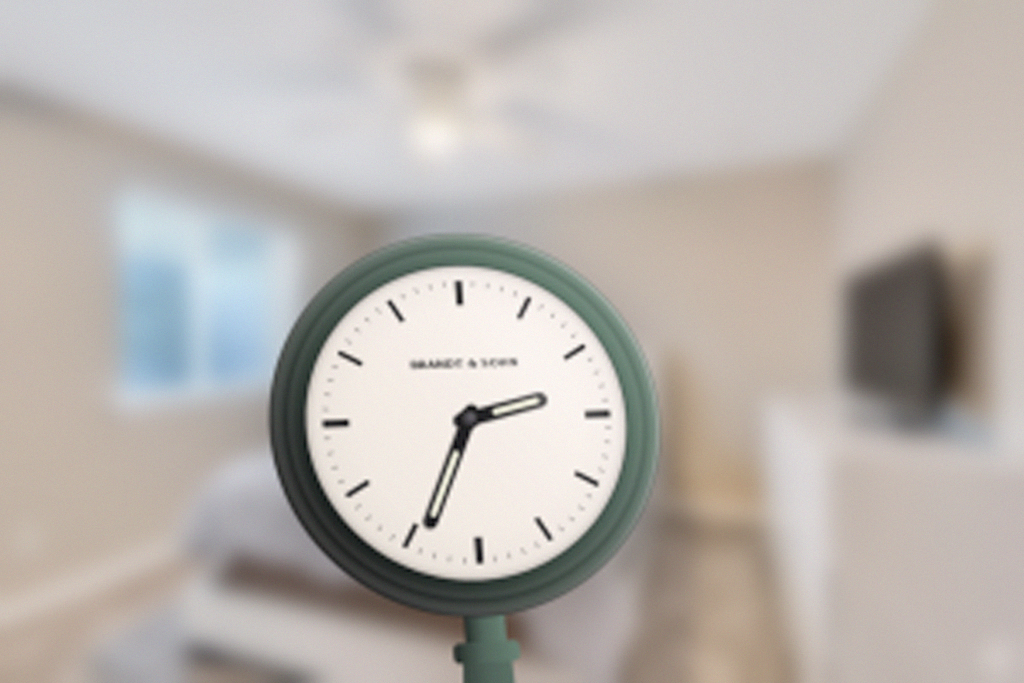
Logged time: {"hour": 2, "minute": 34}
